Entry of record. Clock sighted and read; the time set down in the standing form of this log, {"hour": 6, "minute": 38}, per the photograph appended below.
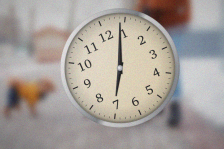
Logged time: {"hour": 7, "minute": 4}
